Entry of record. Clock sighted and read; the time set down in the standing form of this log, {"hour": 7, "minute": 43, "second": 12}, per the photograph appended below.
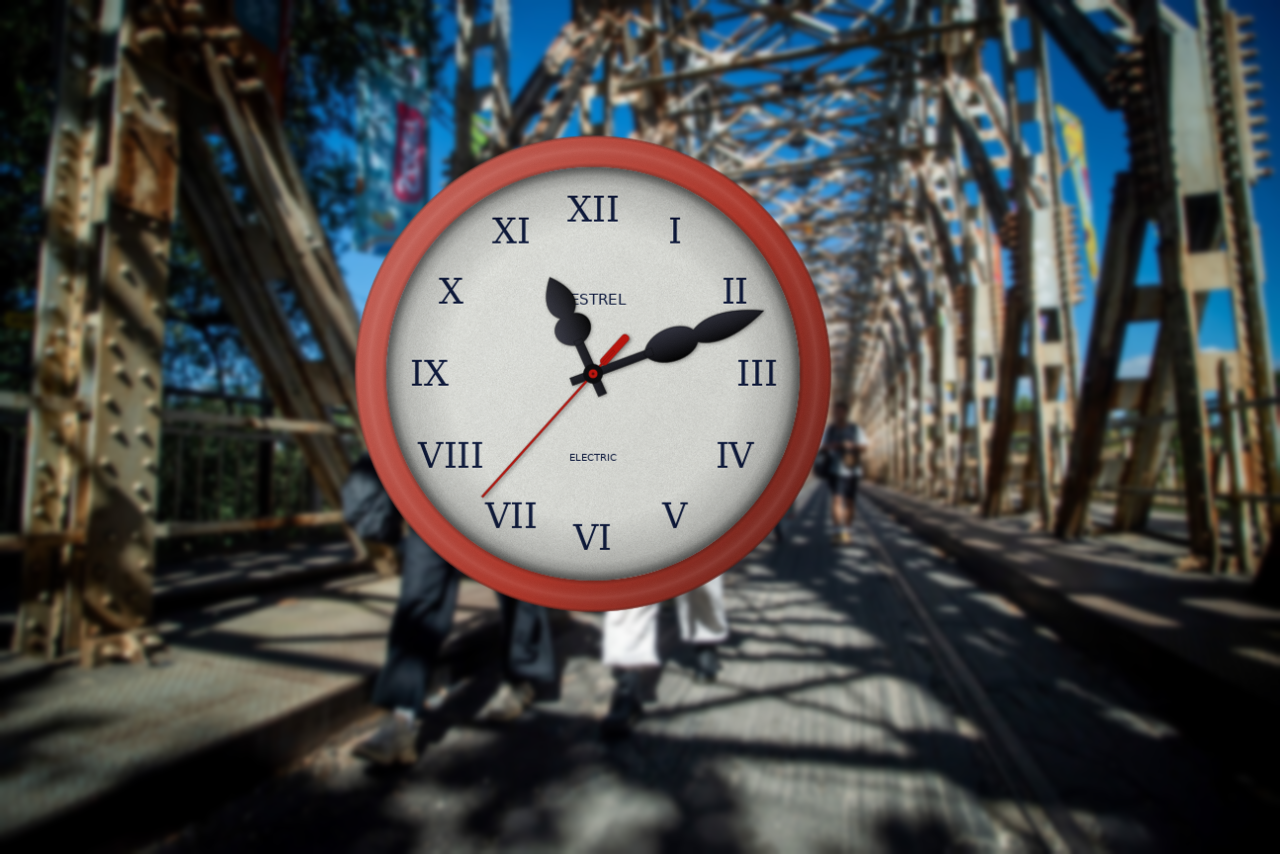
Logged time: {"hour": 11, "minute": 11, "second": 37}
